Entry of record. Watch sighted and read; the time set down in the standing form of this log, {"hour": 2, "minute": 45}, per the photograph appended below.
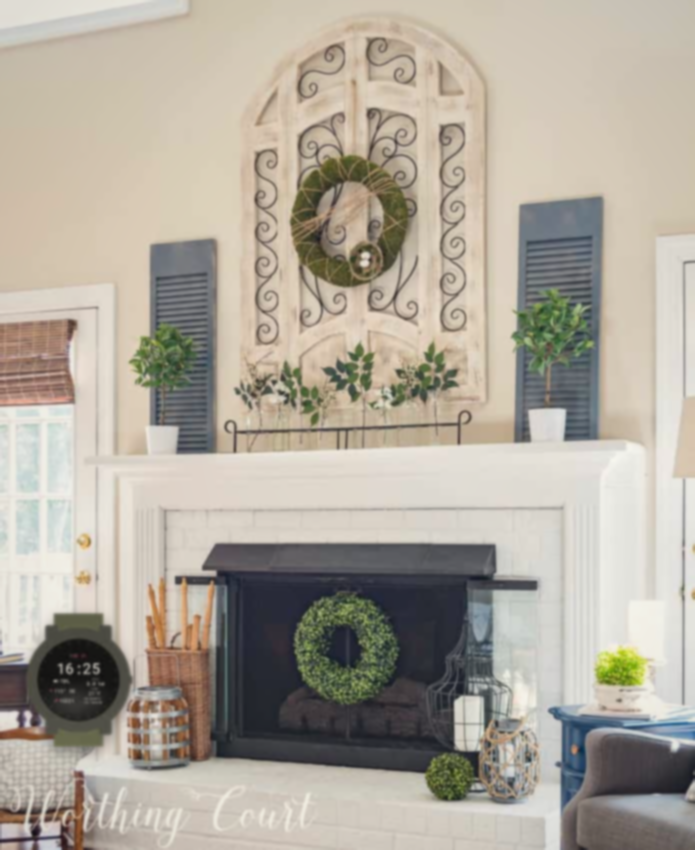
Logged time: {"hour": 16, "minute": 25}
